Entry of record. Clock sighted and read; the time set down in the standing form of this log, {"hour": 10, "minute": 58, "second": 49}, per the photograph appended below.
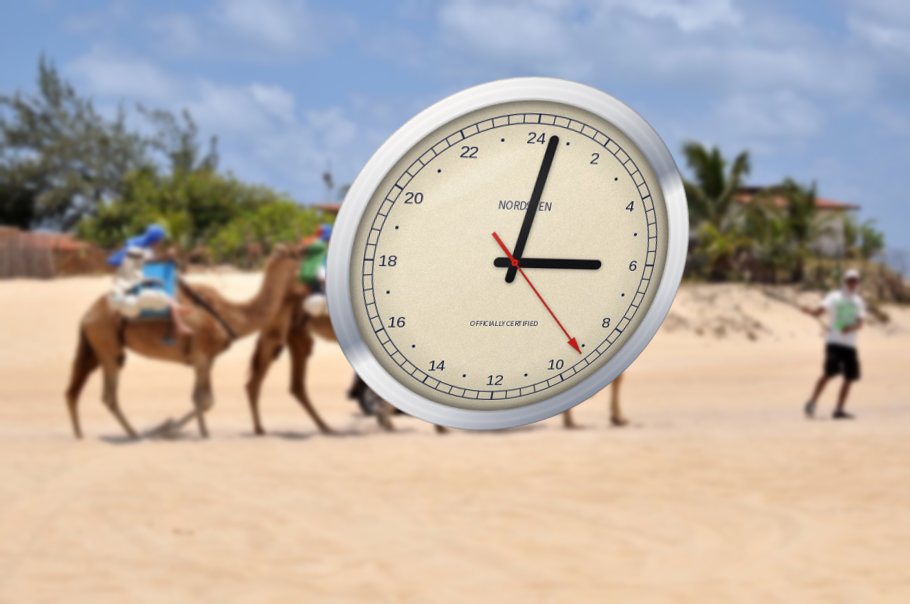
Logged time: {"hour": 6, "minute": 1, "second": 23}
